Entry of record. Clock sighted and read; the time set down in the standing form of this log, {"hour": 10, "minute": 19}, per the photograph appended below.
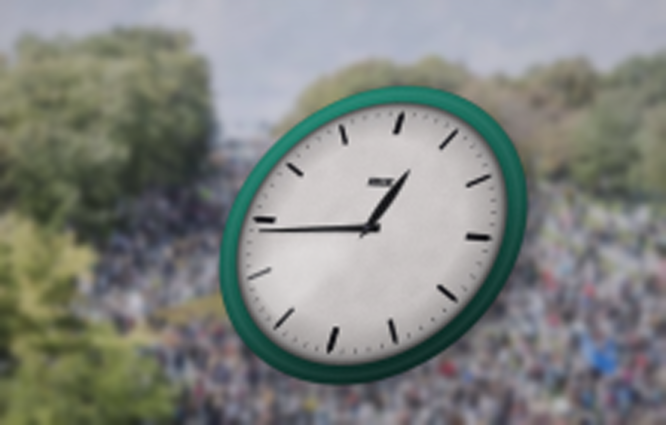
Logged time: {"hour": 12, "minute": 44}
